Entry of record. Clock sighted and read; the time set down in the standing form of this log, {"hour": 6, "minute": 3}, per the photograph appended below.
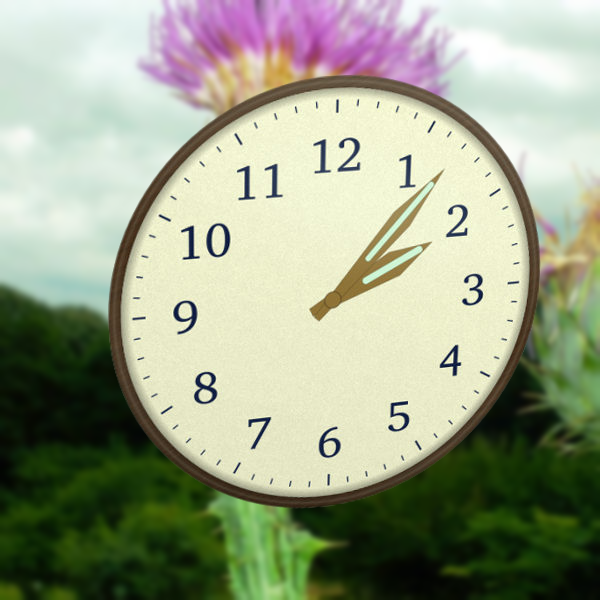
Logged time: {"hour": 2, "minute": 7}
